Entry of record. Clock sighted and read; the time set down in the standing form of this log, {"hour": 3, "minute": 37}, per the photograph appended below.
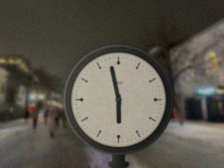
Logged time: {"hour": 5, "minute": 58}
